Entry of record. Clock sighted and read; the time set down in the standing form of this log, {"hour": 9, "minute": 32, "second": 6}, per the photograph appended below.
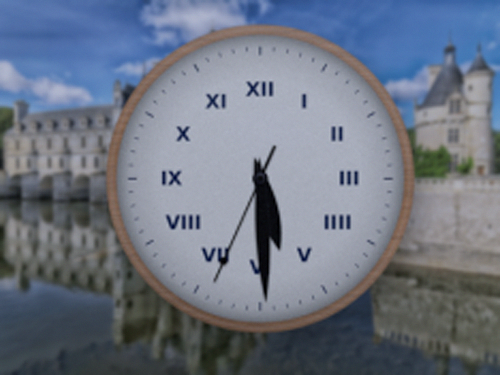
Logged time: {"hour": 5, "minute": 29, "second": 34}
